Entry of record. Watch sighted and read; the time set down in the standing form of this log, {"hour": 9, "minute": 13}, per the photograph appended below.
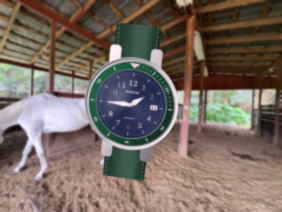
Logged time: {"hour": 1, "minute": 45}
